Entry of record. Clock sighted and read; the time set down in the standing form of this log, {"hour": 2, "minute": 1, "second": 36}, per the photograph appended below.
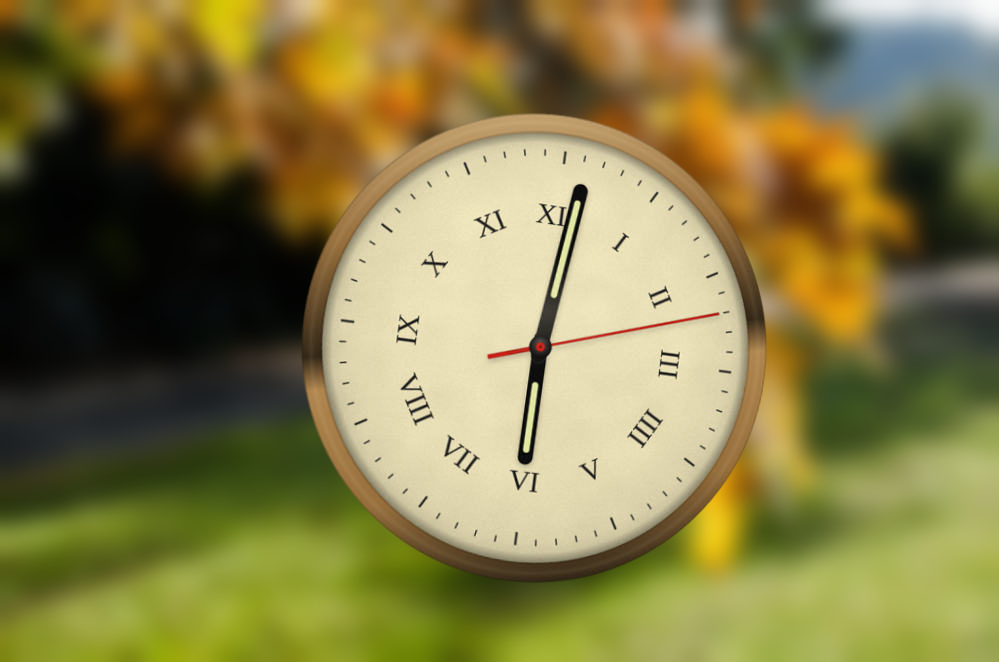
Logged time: {"hour": 6, "minute": 1, "second": 12}
